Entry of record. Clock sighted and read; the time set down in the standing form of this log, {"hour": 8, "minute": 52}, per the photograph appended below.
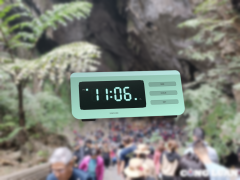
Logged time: {"hour": 11, "minute": 6}
